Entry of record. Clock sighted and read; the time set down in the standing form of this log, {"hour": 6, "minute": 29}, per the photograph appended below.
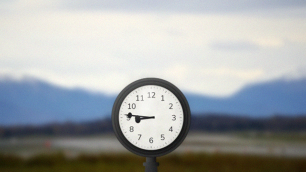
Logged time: {"hour": 8, "minute": 46}
